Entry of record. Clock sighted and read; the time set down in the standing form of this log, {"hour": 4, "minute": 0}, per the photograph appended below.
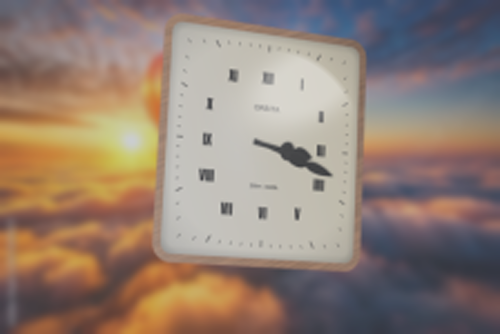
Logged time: {"hour": 3, "minute": 18}
